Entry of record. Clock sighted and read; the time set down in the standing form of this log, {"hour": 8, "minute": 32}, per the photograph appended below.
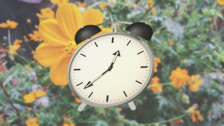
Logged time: {"hour": 12, "minute": 38}
